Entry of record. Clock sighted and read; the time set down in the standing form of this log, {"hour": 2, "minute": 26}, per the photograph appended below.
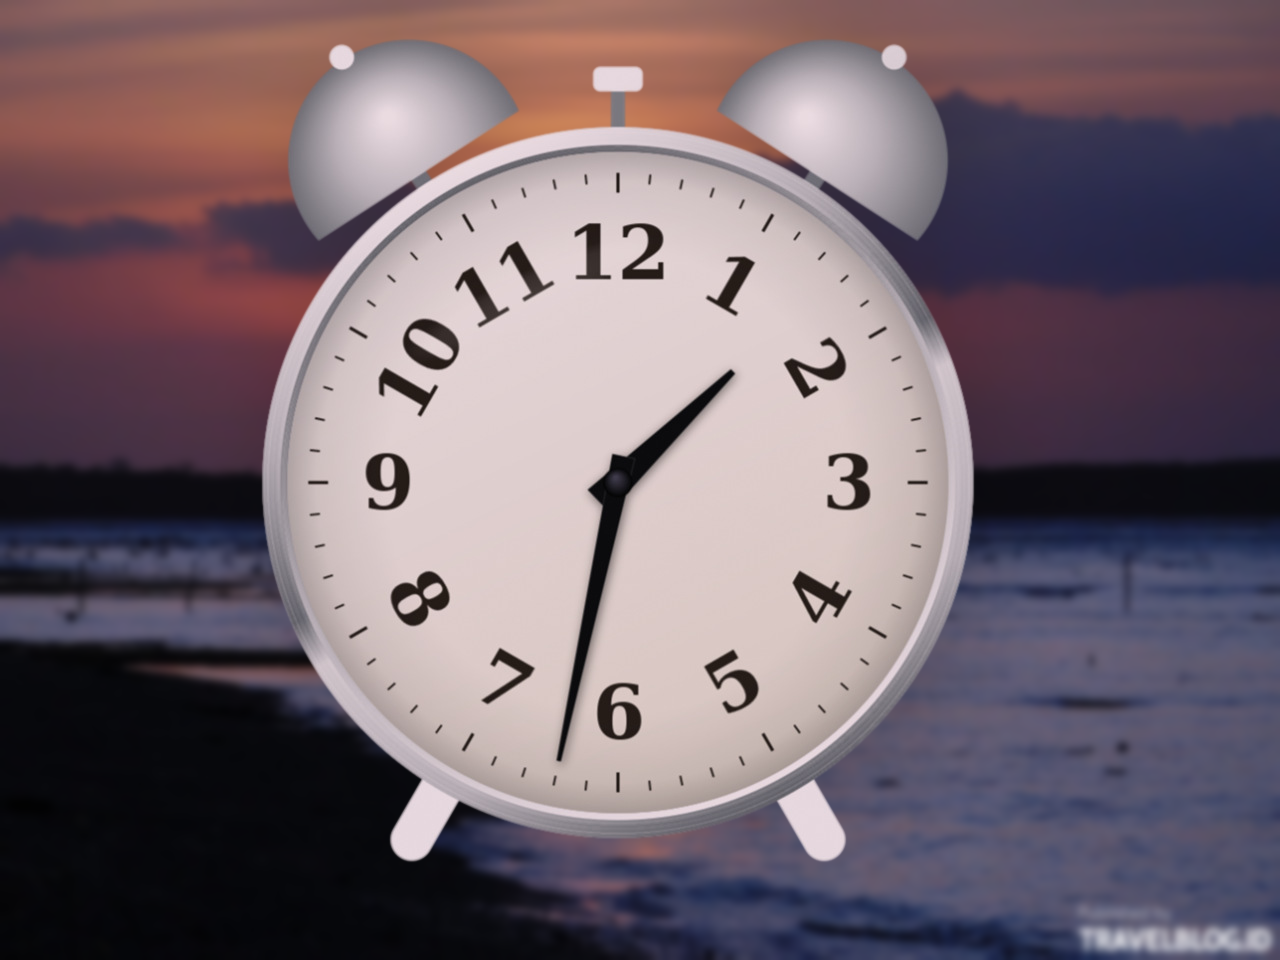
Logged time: {"hour": 1, "minute": 32}
